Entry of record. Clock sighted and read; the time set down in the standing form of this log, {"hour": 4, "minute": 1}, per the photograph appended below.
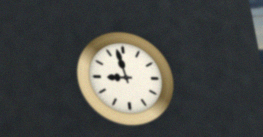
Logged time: {"hour": 8, "minute": 58}
